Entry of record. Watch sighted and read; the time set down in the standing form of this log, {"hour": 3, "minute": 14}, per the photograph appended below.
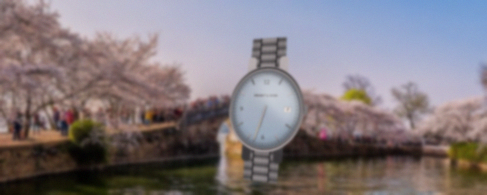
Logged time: {"hour": 6, "minute": 33}
